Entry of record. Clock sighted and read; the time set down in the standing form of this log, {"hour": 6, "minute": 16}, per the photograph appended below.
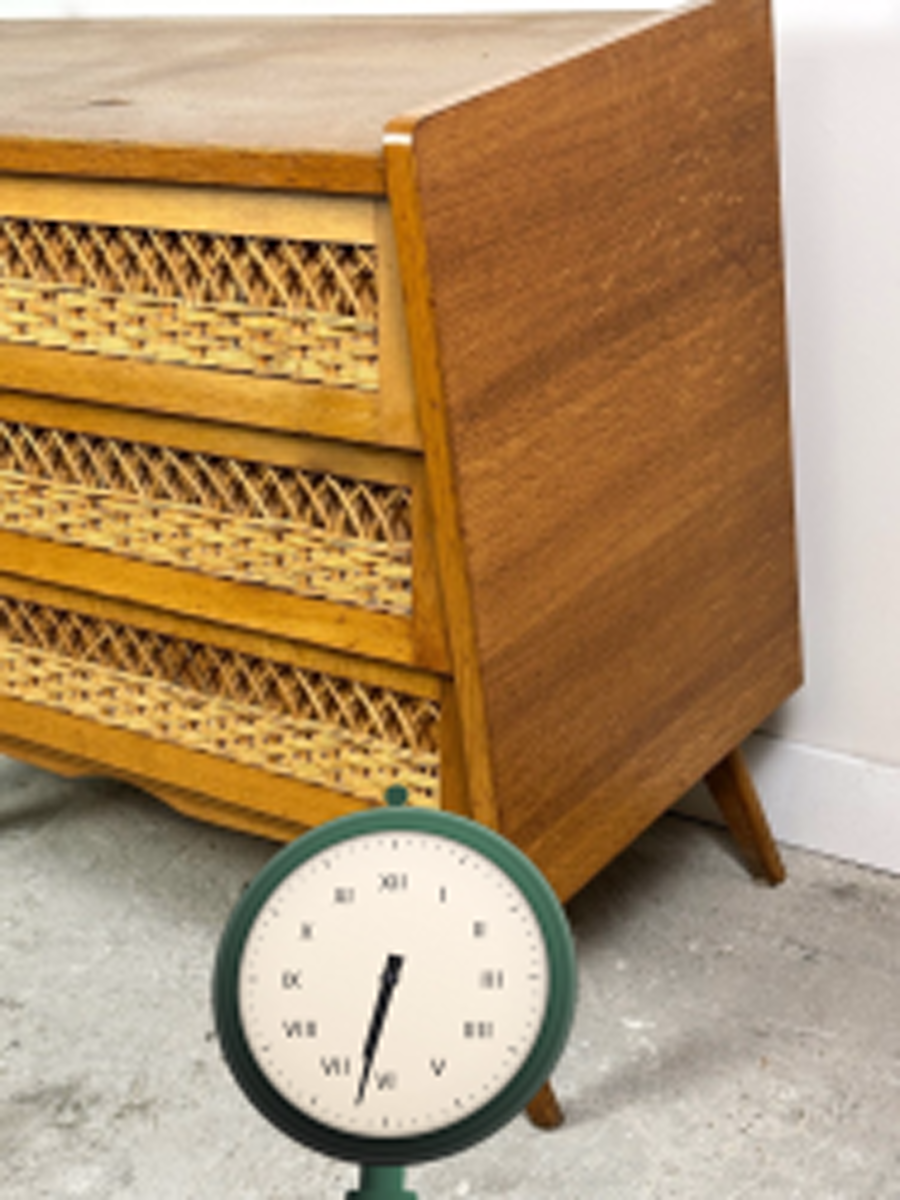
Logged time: {"hour": 6, "minute": 32}
